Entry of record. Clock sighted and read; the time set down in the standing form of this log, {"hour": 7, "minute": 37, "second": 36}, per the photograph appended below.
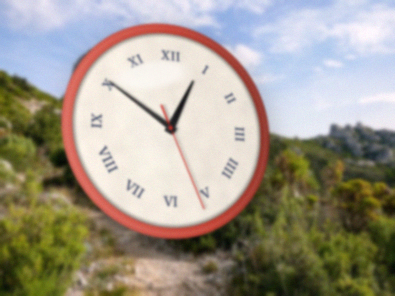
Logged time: {"hour": 12, "minute": 50, "second": 26}
